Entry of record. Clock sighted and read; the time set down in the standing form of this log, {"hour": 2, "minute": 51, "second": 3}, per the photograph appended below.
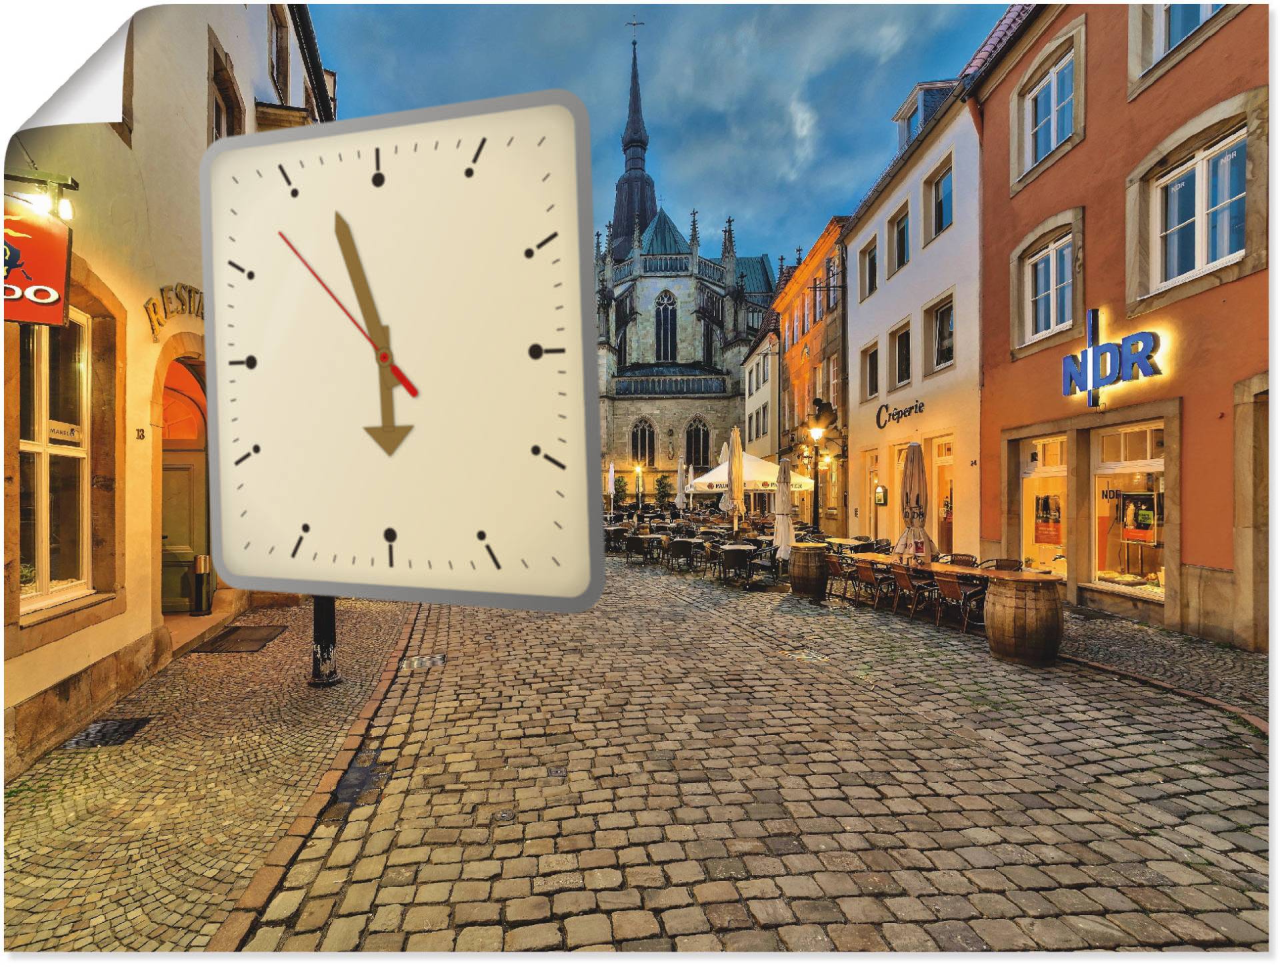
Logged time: {"hour": 5, "minute": 56, "second": 53}
